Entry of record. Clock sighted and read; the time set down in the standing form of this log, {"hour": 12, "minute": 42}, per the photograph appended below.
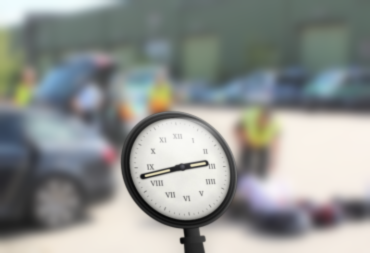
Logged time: {"hour": 2, "minute": 43}
